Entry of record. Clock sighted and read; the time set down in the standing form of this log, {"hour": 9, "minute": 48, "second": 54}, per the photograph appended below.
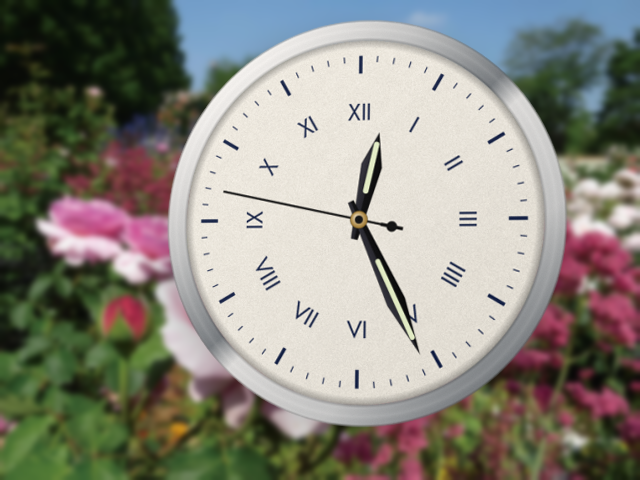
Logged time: {"hour": 12, "minute": 25, "second": 47}
